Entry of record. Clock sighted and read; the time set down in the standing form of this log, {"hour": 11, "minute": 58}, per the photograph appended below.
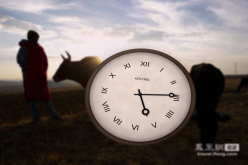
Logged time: {"hour": 5, "minute": 14}
